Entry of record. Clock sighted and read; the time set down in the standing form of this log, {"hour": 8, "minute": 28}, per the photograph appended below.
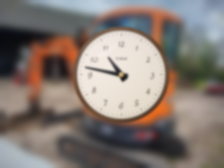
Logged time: {"hour": 10, "minute": 47}
